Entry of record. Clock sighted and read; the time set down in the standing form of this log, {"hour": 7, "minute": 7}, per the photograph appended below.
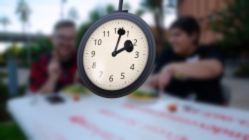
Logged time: {"hour": 2, "minute": 2}
